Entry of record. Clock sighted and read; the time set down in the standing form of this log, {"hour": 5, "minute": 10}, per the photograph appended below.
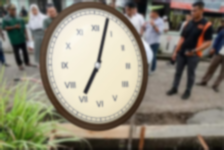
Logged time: {"hour": 7, "minute": 3}
